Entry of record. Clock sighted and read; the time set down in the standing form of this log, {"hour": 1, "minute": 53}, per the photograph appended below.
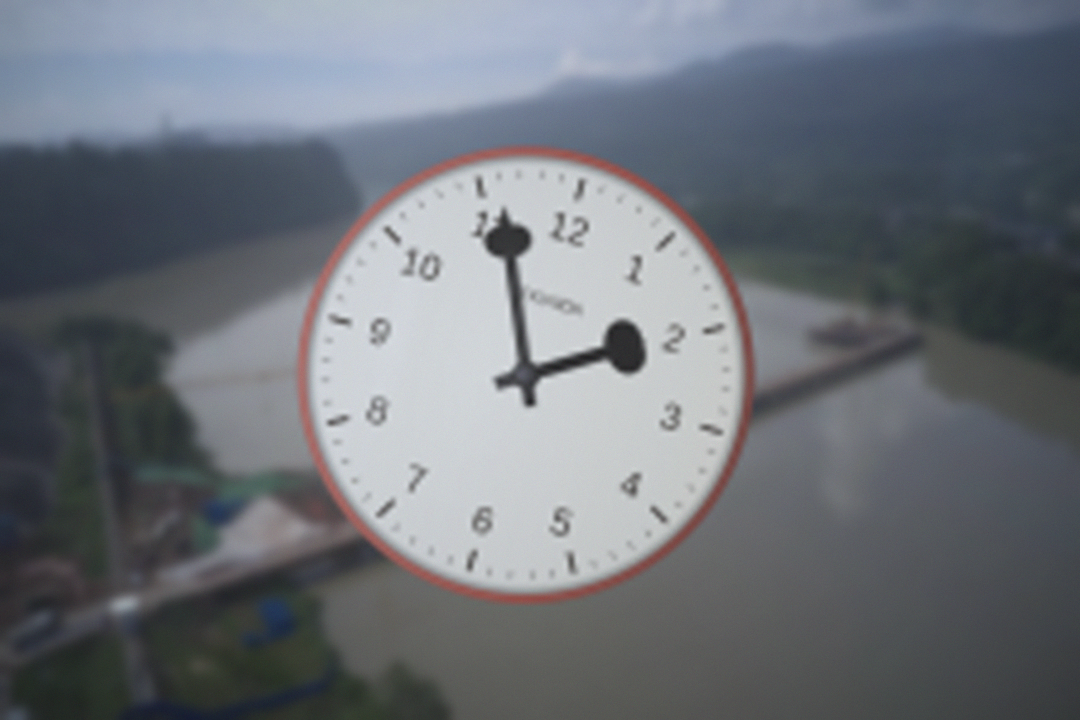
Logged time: {"hour": 1, "minute": 56}
